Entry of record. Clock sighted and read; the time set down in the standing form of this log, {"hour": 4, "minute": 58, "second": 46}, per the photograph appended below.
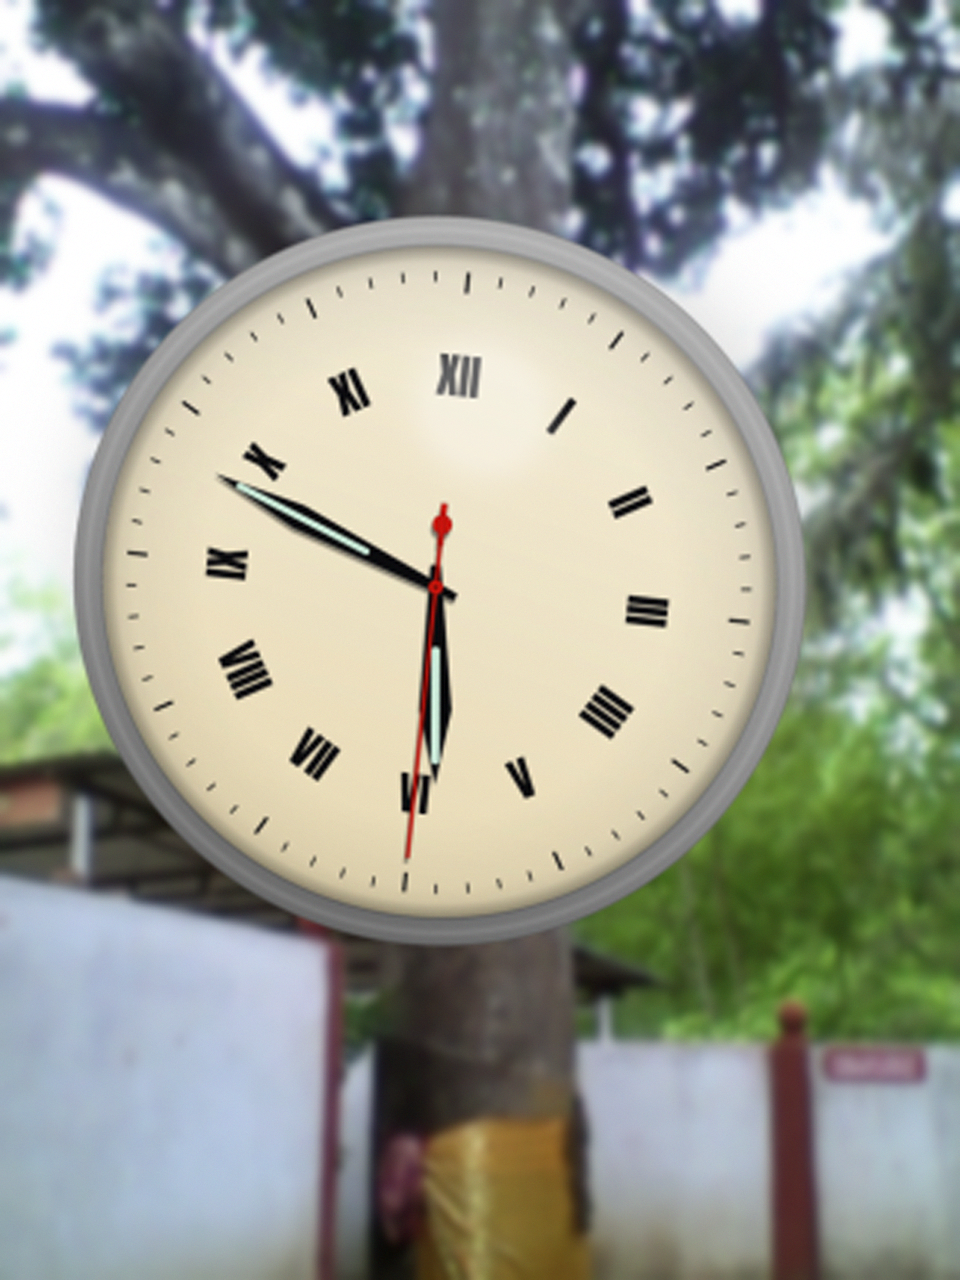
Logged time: {"hour": 5, "minute": 48, "second": 30}
